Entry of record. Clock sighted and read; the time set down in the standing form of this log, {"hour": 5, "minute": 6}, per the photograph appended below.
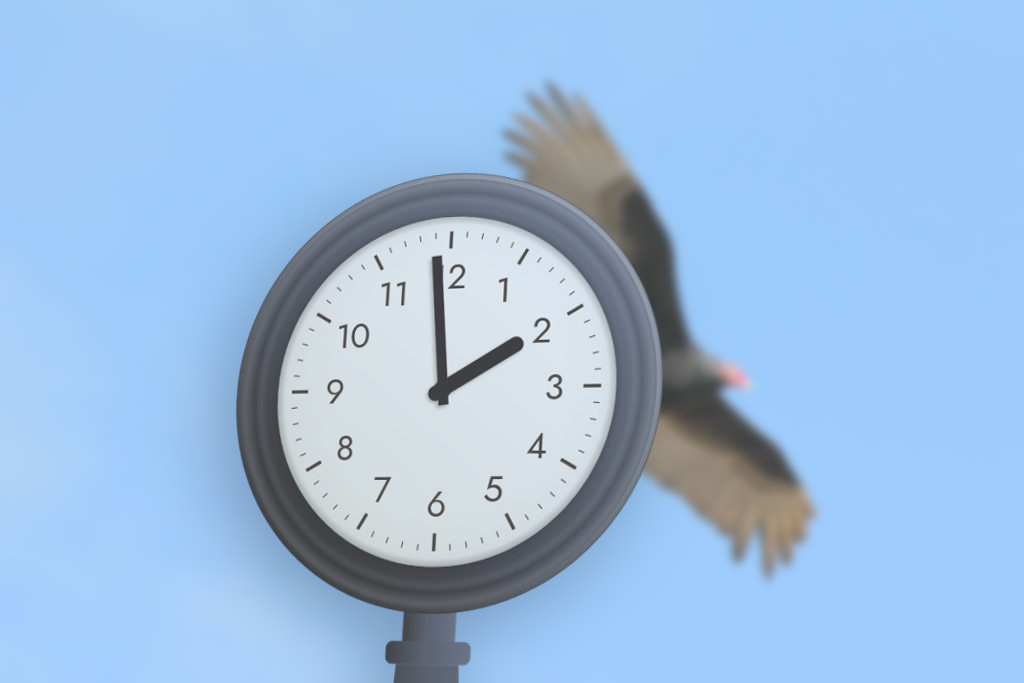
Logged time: {"hour": 1, "minute": 59}
